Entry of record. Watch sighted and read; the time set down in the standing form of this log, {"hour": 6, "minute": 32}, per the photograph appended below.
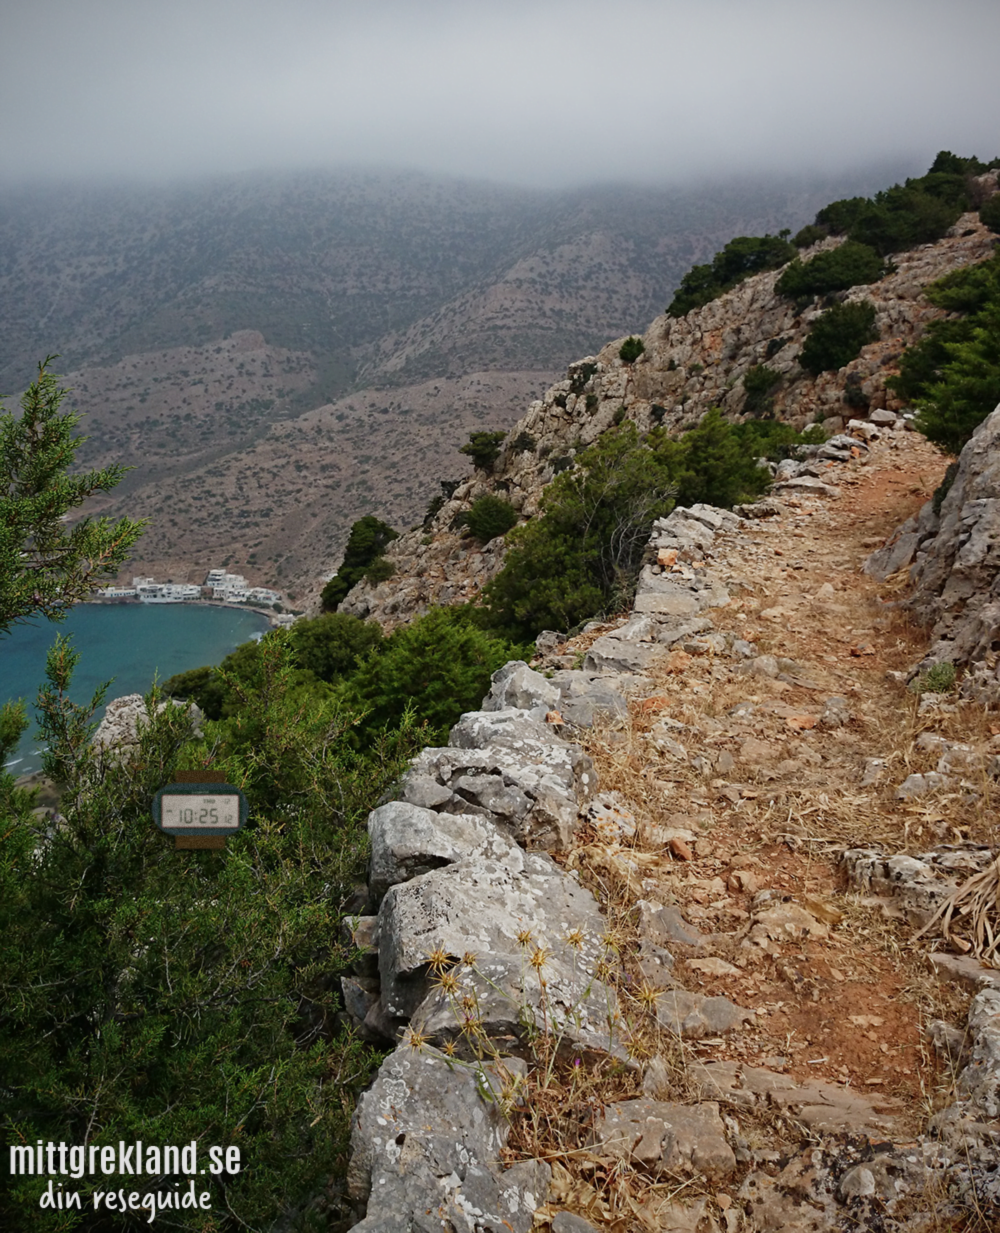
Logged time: {"hour": 10, "minute": 25}
